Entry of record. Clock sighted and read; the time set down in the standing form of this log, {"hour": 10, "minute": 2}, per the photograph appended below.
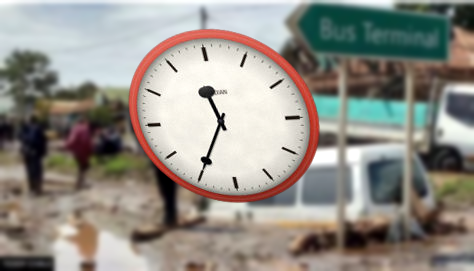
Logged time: {"hour": 11, "minute": 35}
